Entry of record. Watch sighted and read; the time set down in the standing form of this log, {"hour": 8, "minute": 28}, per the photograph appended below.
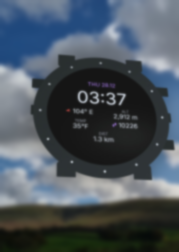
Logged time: {"hour": 3, "minute": 37}
